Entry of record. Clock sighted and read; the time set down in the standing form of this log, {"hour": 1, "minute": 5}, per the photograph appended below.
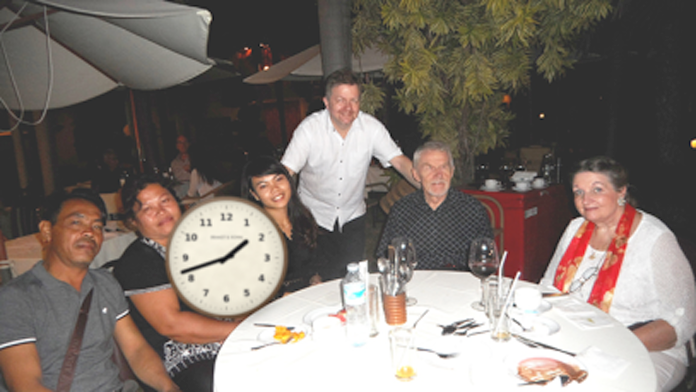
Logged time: {"hour": 1, "minute": 42}
